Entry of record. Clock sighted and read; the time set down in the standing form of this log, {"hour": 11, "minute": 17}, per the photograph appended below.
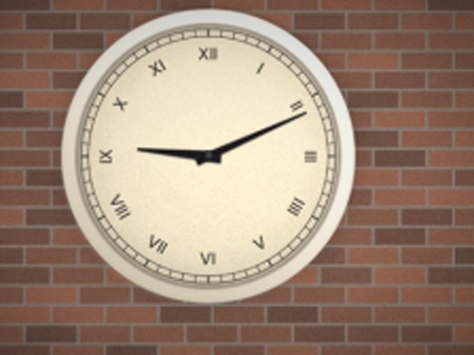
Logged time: {"hour": 9, "minute": 11}
